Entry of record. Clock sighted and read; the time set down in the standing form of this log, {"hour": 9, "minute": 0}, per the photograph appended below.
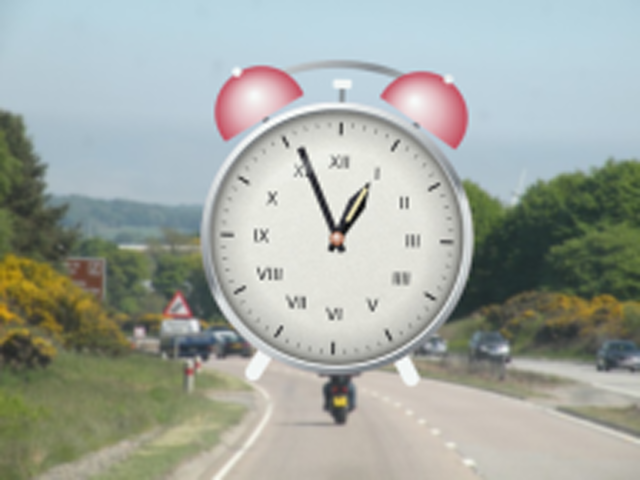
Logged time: {"hour": 12, "minute": 56}
